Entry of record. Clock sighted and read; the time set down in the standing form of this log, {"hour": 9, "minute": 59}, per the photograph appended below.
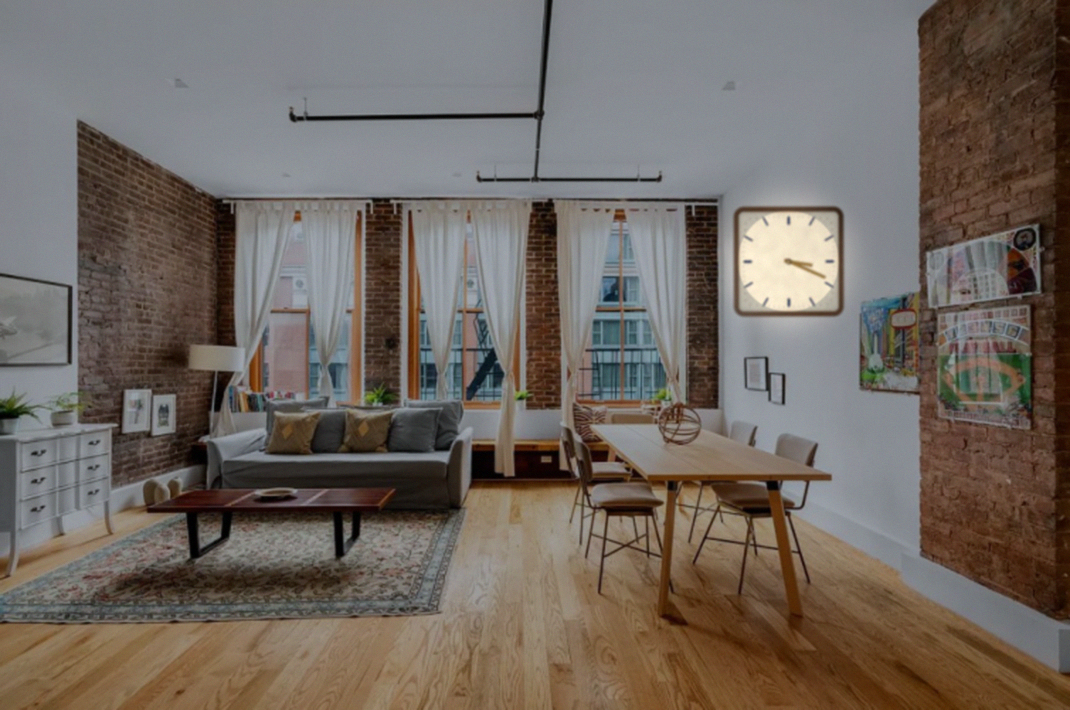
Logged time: {"hour": 3, "minute": 19}
